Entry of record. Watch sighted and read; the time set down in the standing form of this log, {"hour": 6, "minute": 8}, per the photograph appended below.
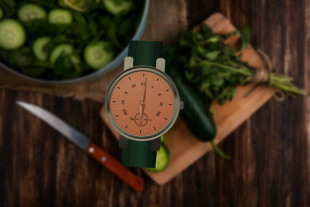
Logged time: {"hour": 6, "minute": 1}
